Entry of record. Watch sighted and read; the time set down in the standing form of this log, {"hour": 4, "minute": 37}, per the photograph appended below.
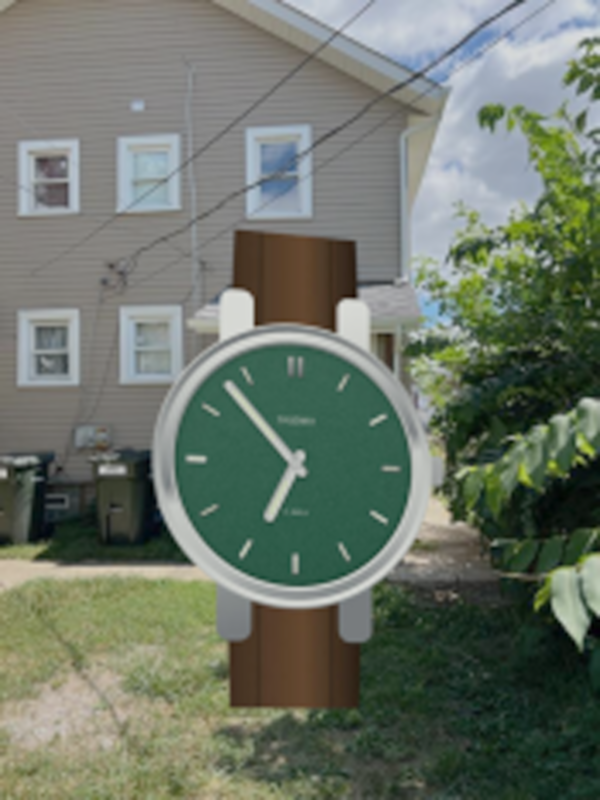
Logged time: {"hour": 6, "minute": 53}
